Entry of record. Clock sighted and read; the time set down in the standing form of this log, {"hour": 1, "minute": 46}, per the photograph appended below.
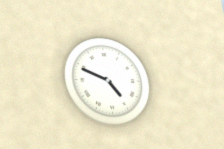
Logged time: {"hour": 4, "minute": 49}
